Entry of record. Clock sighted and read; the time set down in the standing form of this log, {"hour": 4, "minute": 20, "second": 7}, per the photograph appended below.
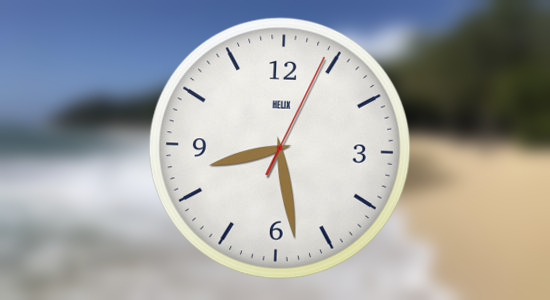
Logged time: {"hour": 8, "minute": 28, "second": 4}
